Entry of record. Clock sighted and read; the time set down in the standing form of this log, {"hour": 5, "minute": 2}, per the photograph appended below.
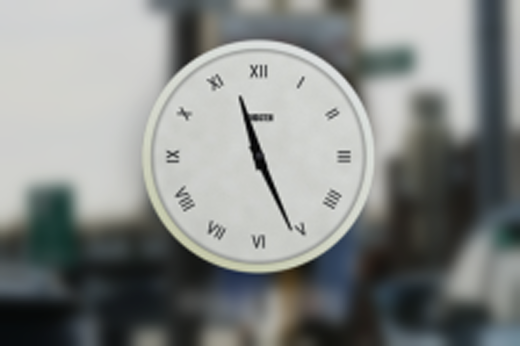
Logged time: {"hour": 11, "minute": 26}
